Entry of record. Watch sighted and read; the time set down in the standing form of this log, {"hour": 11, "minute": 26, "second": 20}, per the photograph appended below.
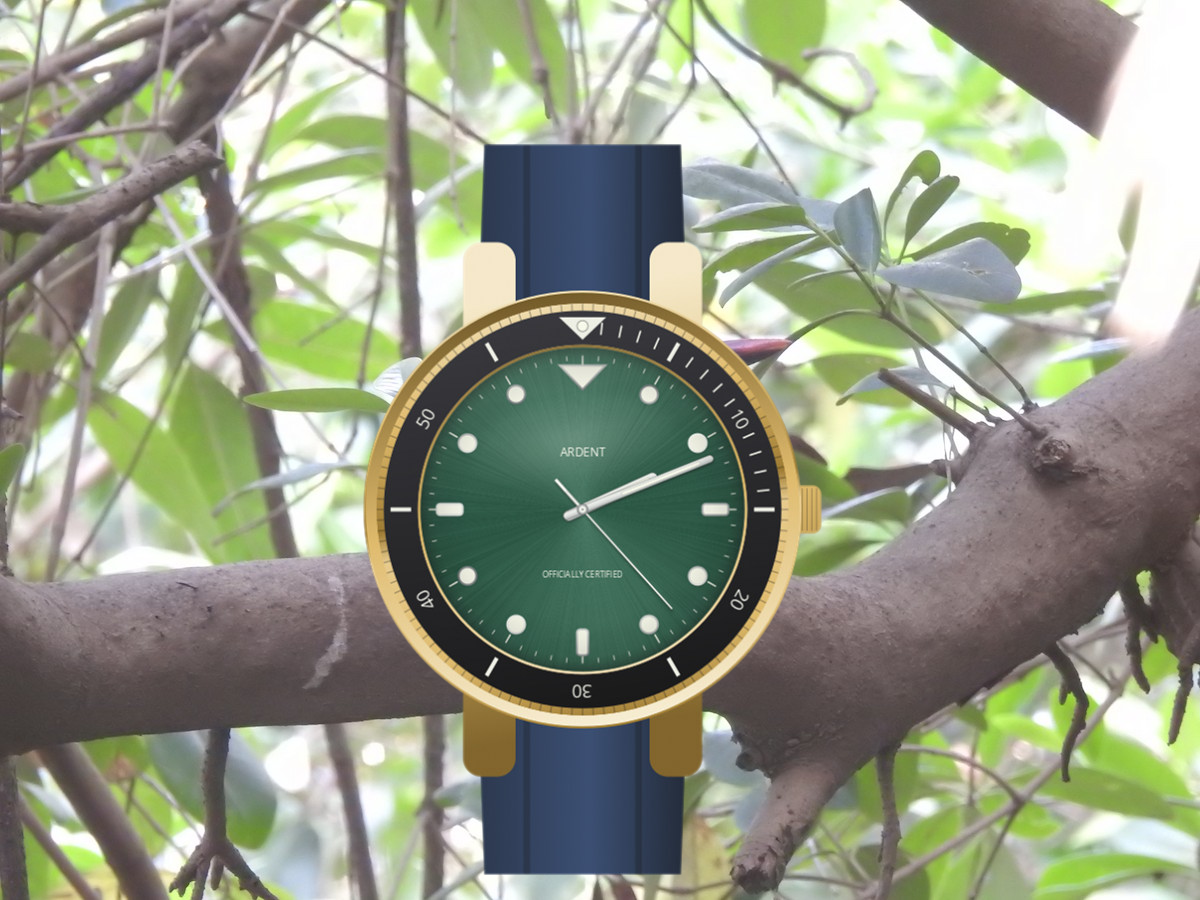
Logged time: {"hour": 2, "minute": 11, "second": 23}
